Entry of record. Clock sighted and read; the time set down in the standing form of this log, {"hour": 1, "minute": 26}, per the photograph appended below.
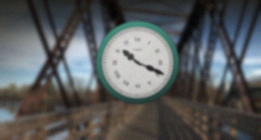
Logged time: {"hour": 10, "minute": 19}
